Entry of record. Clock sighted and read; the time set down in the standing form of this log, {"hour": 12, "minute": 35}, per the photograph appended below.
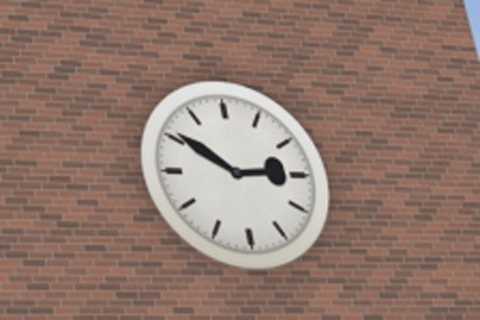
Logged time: {"hour": 2, "minute": 51}
